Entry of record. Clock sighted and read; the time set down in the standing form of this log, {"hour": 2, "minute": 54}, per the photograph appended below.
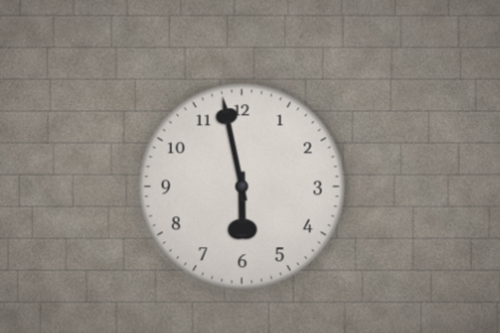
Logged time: {"hour": 5, "minute": 58}
